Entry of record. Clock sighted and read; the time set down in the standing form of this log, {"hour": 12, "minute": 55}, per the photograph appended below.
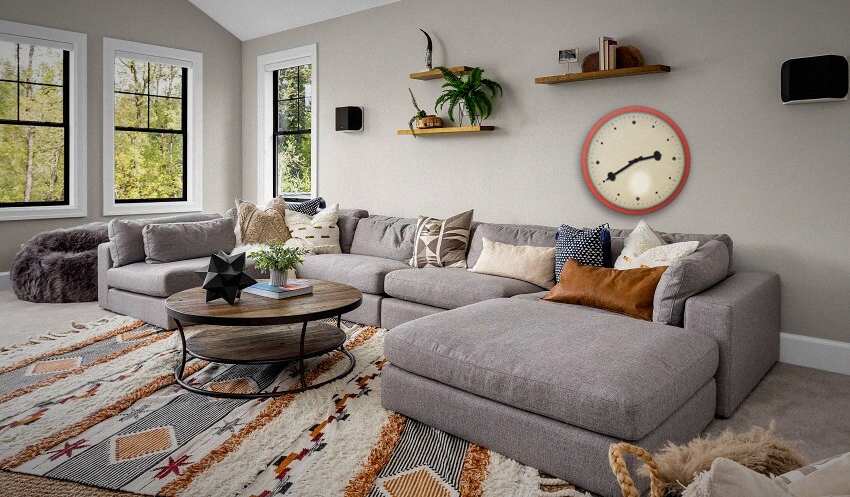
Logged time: {"hour": 2, "minute": 40}
